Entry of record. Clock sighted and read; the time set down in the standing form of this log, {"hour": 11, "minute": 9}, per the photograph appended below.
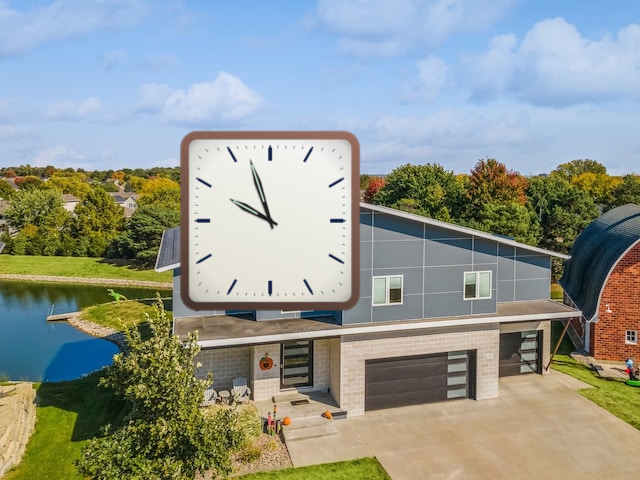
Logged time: {"hour": 9, "minute": 57}
